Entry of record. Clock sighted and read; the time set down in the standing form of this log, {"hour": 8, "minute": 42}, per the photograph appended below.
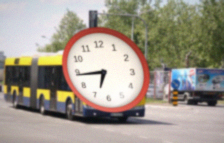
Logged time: {"hour": 6, "minute": 44}
